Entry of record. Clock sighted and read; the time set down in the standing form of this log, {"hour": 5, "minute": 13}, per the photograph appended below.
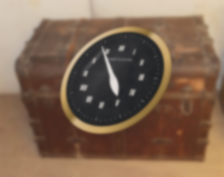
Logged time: {"hour": 4, "minute": 54}
